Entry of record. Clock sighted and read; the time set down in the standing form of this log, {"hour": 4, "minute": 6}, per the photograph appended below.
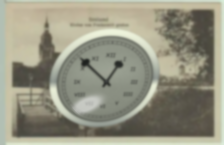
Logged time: {"hour": 12, "minute": 52}
